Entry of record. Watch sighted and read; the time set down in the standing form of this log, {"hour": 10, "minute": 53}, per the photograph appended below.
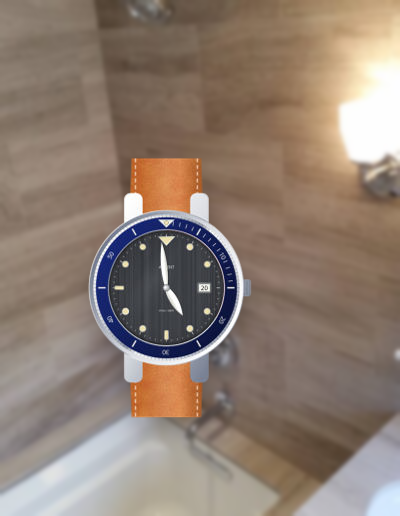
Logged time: {"hour": 4, "minute": 59}
